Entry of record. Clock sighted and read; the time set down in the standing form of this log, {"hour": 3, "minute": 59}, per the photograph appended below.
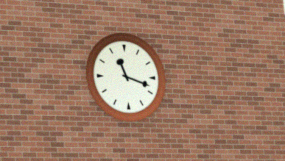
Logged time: {"hour": 11, "minute": 18}
